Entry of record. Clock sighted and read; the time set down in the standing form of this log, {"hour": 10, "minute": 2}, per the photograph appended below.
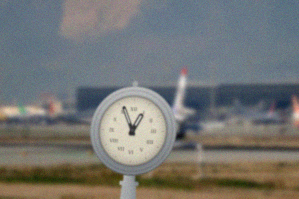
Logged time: {"hour": 12, "minute": 56}
